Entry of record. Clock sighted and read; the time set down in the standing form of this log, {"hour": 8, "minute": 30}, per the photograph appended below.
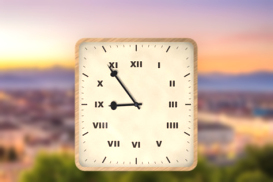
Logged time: {"hour": 8, "minute": 54}
